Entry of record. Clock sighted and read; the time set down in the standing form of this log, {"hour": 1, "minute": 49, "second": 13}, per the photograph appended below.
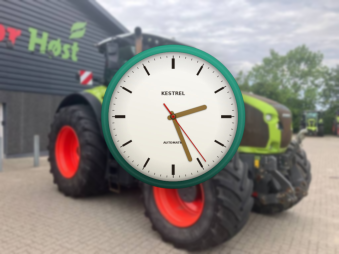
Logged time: {"hour": 2, "minute": 26, "second": 24}
